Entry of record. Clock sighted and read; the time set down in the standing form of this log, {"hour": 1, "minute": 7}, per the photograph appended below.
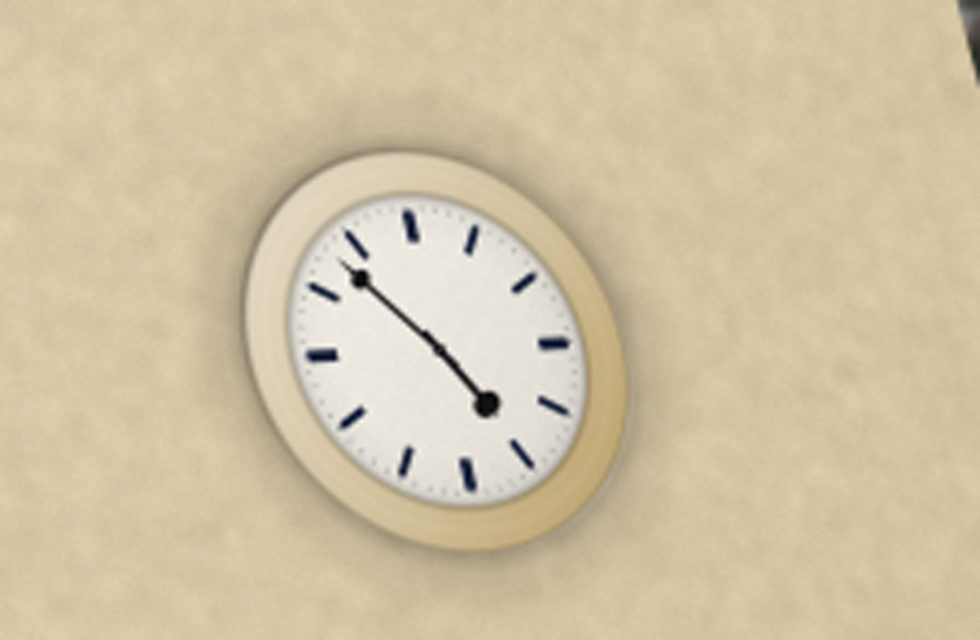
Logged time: {"hour": 4, "minute": 53}
